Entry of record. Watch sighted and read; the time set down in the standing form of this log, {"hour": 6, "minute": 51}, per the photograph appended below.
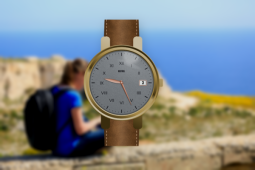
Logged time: {"hour": 9, "minute": 26}
